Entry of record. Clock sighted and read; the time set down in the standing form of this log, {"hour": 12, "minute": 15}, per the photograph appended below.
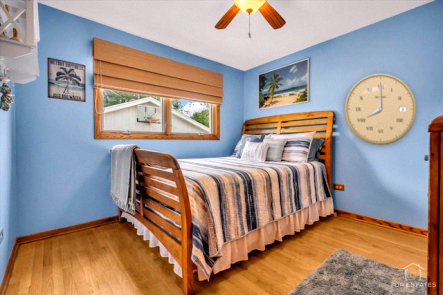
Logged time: {"hour": 8, "minute": 0}
